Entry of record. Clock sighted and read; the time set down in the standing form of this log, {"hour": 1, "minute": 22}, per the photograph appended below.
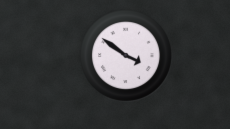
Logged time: {"hour": 3, "minute": 51}
